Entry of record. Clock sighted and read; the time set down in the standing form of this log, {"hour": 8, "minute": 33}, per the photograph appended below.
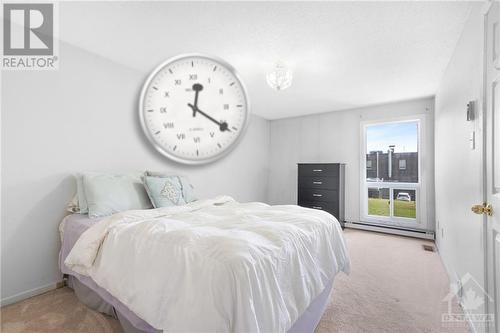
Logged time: {"hour": 12, "minute": 21}
